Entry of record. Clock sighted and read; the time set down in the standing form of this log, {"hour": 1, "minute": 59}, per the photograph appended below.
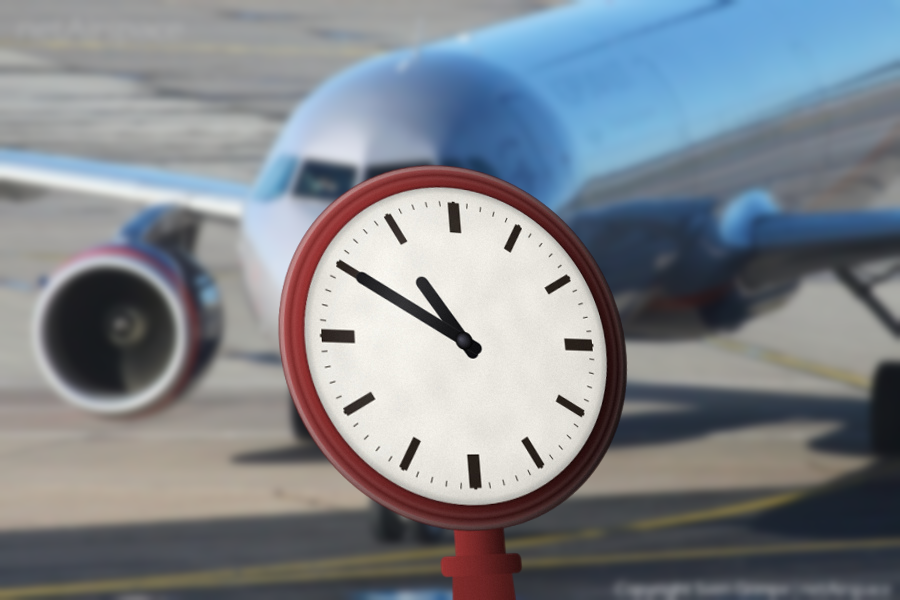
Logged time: {"hour": 10, "minute": 50}
